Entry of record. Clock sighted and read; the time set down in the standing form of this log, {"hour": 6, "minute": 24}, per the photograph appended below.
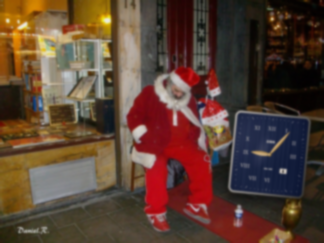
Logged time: {"hour": 9, "minute": 6}
